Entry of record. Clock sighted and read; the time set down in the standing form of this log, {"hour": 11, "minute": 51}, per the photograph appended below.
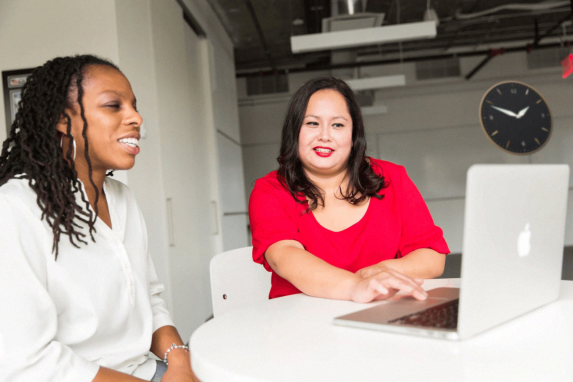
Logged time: {"hour": 1, "minute": 49}
